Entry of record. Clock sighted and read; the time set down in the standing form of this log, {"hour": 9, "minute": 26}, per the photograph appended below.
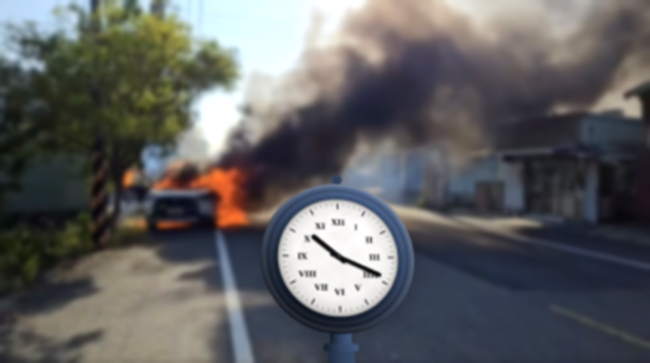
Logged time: {"hour": 10, "minute": 19}
